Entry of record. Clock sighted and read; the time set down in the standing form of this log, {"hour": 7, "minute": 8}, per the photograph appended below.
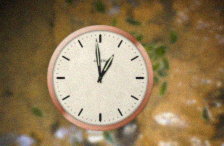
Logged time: {"hour": 12, "minute": 59}
